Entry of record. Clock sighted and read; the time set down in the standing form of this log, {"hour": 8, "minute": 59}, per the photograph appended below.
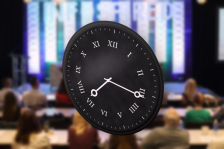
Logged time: {"hour": 7, "minute": 16}
